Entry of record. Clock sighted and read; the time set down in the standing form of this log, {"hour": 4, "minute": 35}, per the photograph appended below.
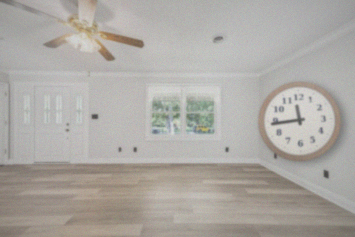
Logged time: {"hour": 11, "minute": 44}
